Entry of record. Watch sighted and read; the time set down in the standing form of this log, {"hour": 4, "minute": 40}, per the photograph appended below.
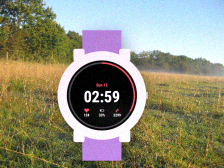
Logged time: {"hour": 2, "minute": 59}
